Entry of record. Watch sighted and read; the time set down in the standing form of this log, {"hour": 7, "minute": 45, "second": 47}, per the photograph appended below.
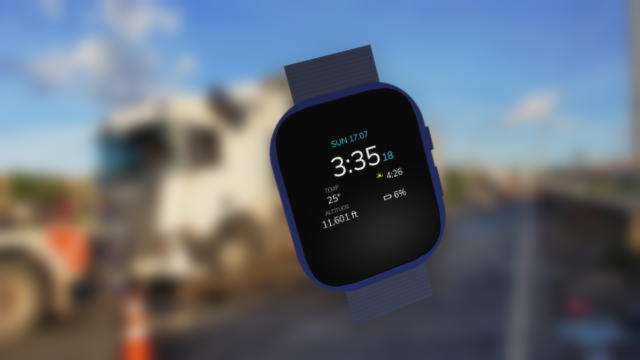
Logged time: {"hour": 3, "minute": 35, "second": 18}
